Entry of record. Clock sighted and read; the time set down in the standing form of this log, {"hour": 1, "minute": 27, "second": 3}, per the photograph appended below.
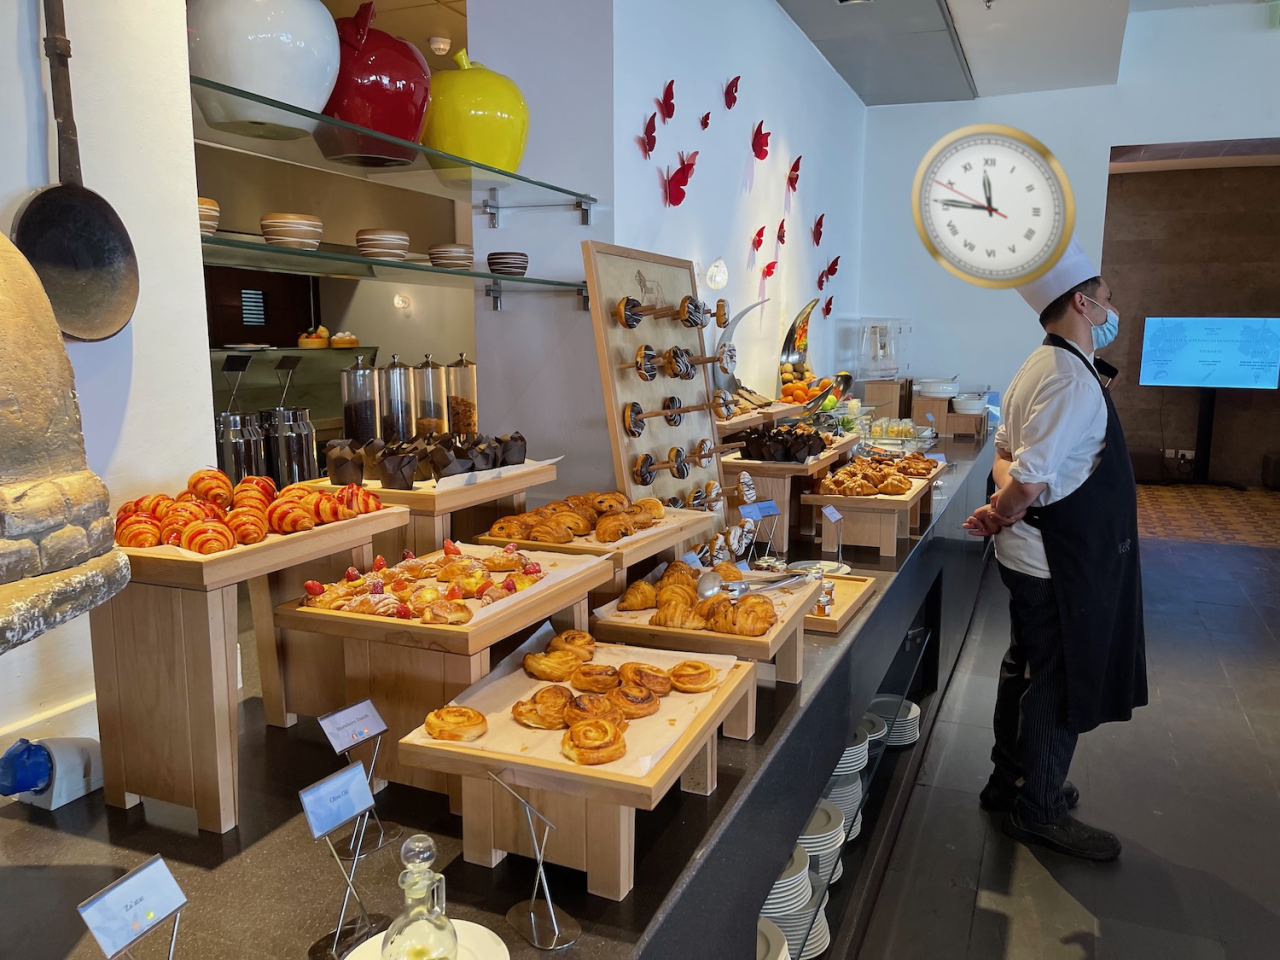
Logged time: {"hour": 11, "minute": 45, "second": 49}
